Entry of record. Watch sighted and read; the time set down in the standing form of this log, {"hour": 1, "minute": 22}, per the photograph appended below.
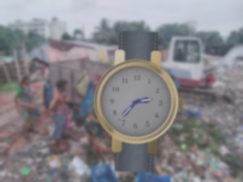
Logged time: {"hour": 2, "minute": 37}
